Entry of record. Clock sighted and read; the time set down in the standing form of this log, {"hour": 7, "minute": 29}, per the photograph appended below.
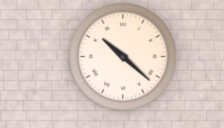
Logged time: {"hour": 10, "minute": 22}
